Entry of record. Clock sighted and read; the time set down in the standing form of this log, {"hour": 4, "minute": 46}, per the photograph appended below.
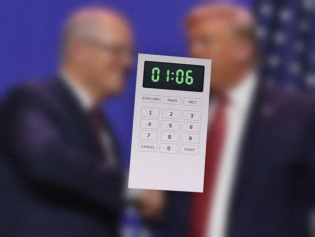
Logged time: {"hour": 1, "minute": 6}
